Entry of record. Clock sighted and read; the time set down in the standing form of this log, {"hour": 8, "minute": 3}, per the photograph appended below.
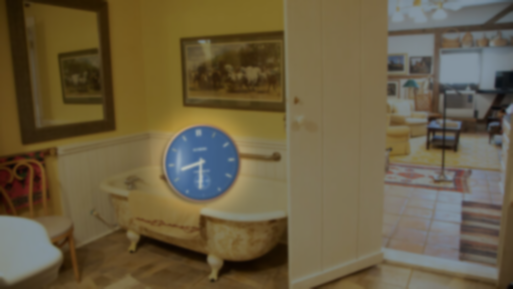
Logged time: {"hour": 8, "minute": 31}
